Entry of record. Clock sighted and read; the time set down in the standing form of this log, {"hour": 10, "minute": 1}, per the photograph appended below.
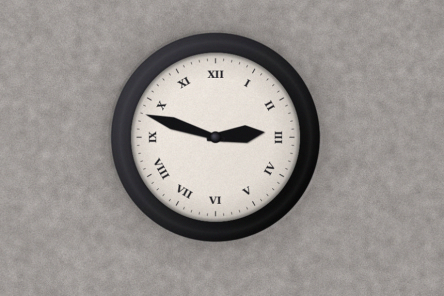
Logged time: {"hour": 2, "minute": 48}
